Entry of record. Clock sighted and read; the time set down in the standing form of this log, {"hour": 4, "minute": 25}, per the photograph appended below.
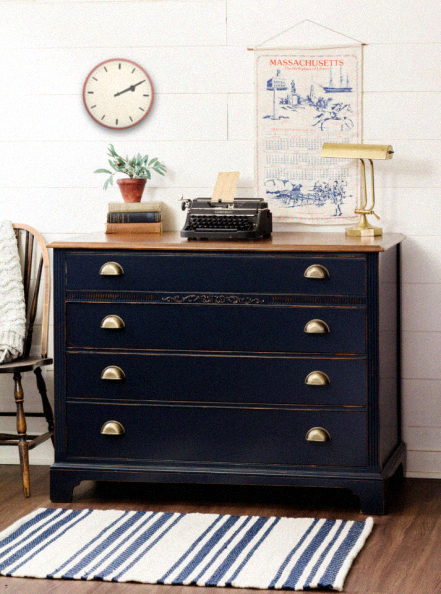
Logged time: {"hour": 2, "minute": 10}
